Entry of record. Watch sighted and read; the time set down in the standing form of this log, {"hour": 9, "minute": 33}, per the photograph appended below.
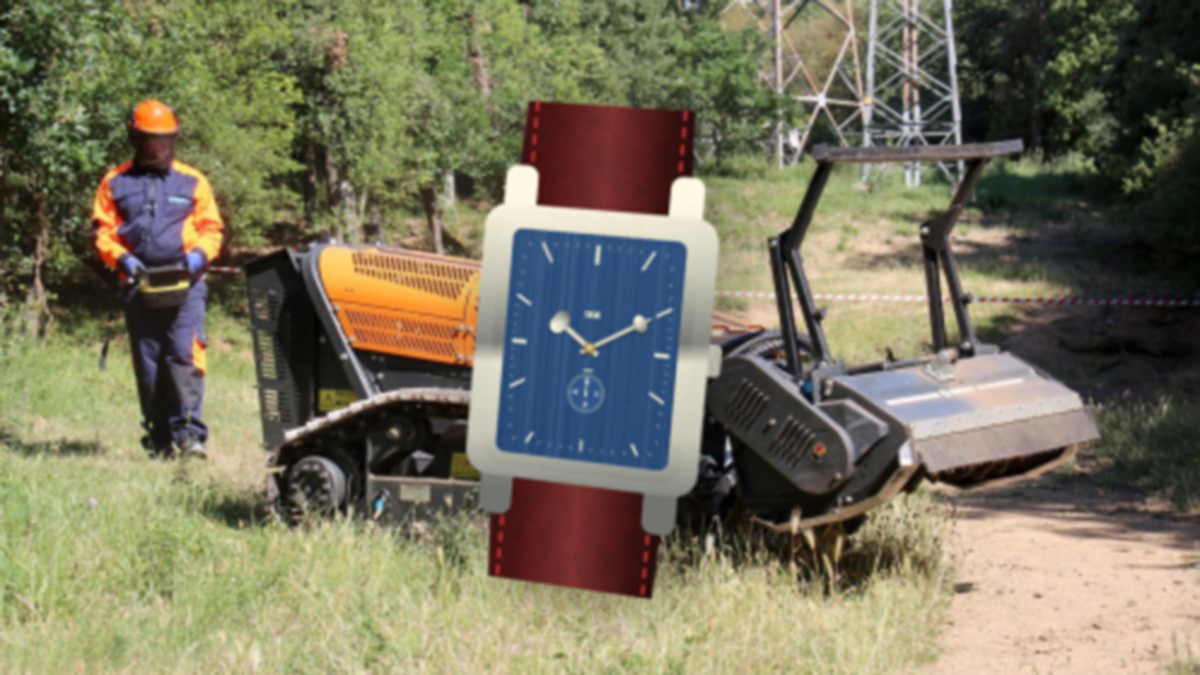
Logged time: {"hour": 10, "minute": 10}
